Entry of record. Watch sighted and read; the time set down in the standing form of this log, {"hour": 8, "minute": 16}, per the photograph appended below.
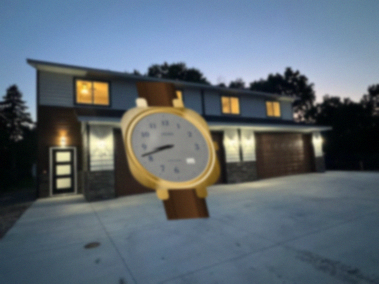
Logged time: {"hour": 8, "minute": 42}
